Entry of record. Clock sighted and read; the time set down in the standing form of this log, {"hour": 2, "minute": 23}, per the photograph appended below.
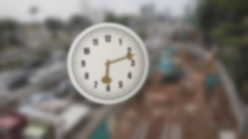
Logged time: {"hour": 6, "minute": 12}
